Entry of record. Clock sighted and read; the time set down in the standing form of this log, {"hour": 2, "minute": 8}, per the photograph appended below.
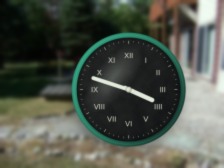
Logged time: {"hour": 3, "minute": 48}
